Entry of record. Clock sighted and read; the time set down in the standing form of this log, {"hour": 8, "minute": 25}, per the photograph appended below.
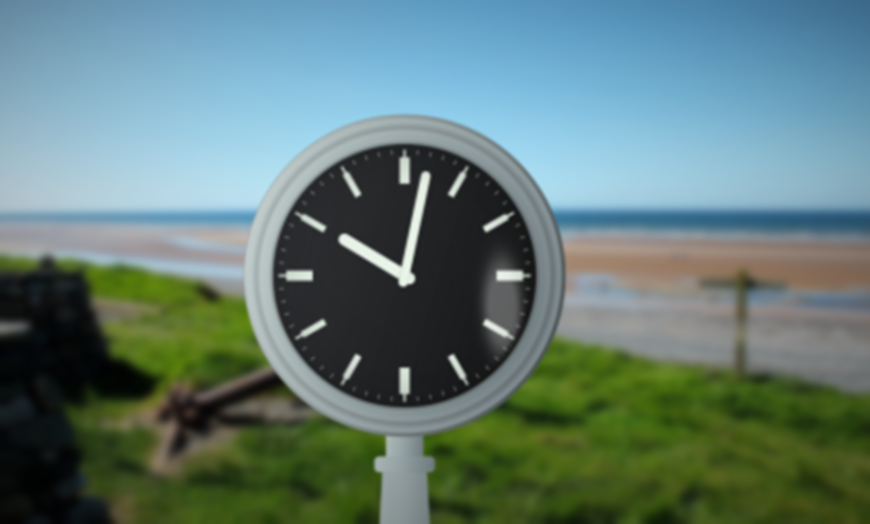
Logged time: {"hour": 10, "minute": 2}
